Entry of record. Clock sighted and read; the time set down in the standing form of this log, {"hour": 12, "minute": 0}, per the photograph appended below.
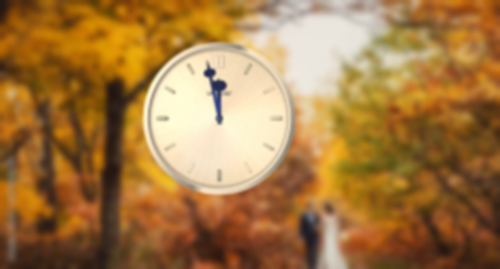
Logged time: {"hour": 11, "minute": 58}
